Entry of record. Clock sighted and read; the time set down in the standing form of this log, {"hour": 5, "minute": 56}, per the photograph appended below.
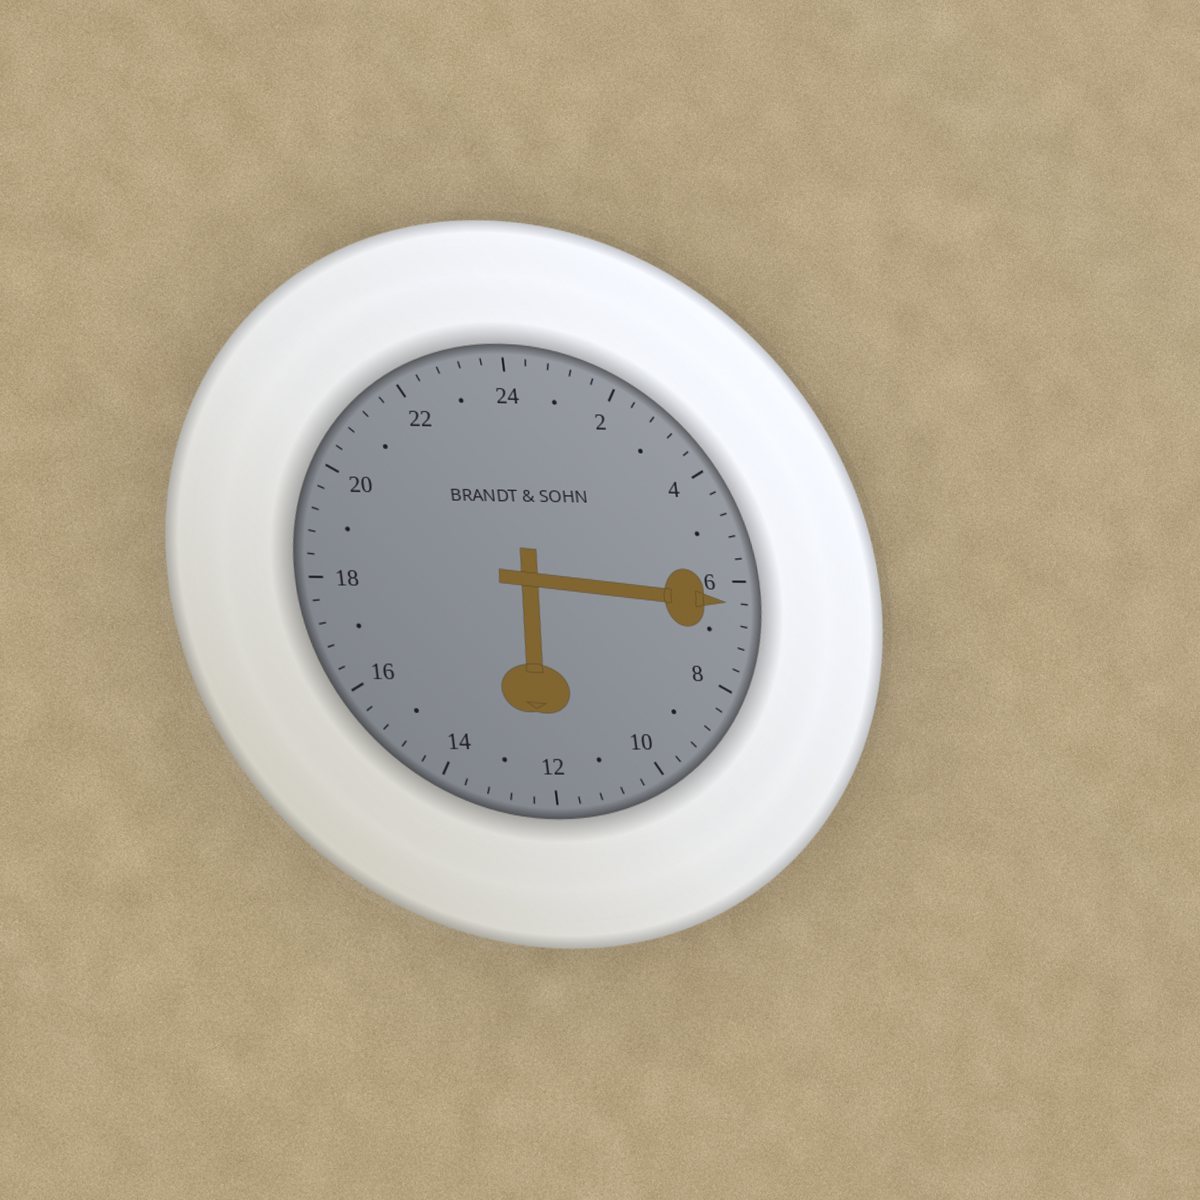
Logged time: {"hour": 12, "minute": 16}
